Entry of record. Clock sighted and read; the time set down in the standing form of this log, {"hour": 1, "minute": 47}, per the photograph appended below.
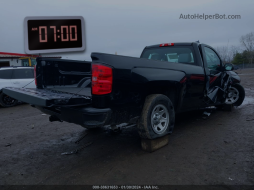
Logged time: {"hour": 7, "minute": 0}
